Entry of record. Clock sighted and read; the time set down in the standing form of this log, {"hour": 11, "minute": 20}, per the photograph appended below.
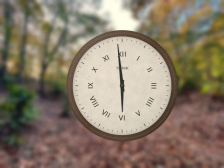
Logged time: {"hour": 5, "minute": 59}
